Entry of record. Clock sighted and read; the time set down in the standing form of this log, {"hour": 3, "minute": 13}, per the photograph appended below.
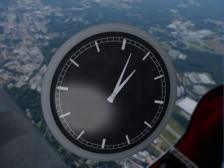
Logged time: {"hour": 1, "minute": 2}
